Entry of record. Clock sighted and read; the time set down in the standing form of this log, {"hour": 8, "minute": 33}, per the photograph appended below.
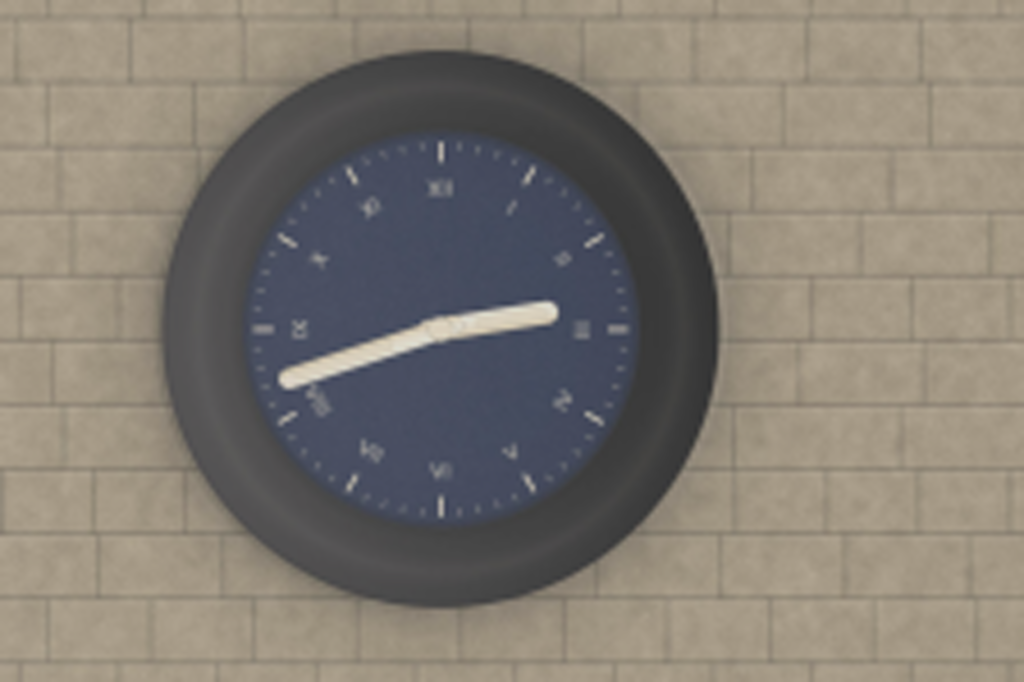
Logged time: {"hour": 2, "minute": 42}
